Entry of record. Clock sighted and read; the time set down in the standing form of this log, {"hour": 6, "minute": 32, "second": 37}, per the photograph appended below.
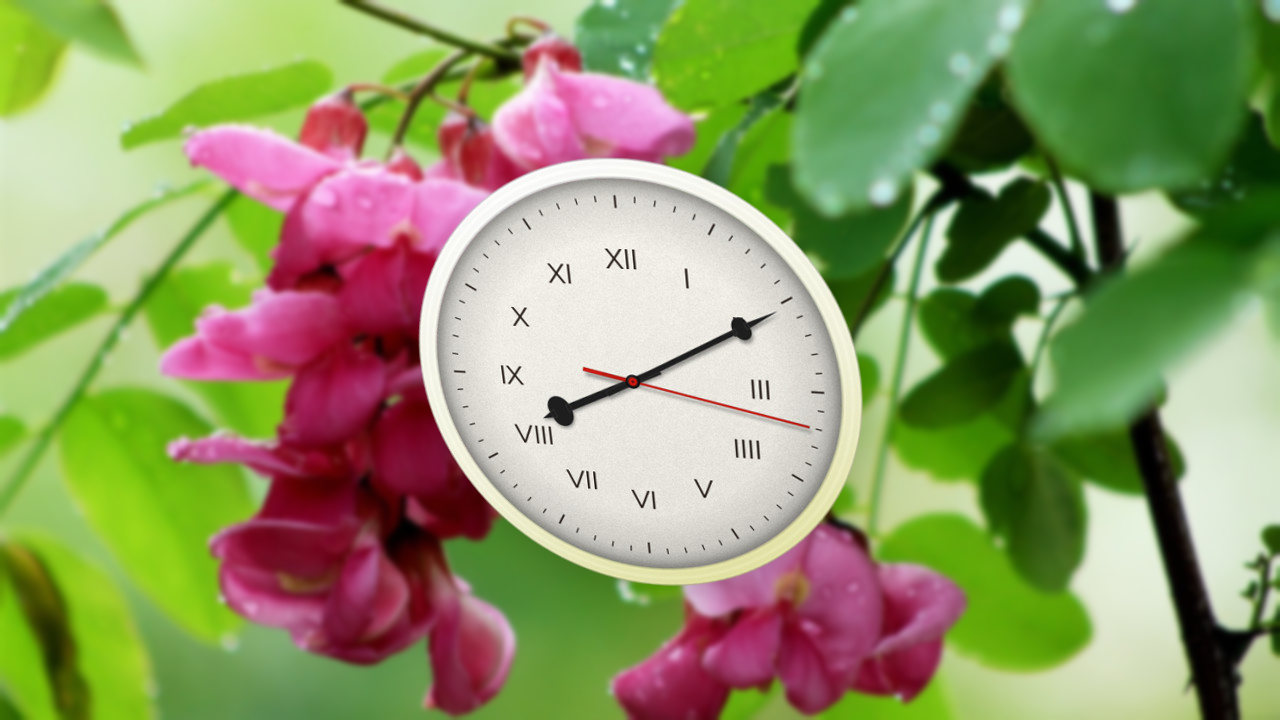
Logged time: {"hour": 8, "minute": 10, "second": 17}
